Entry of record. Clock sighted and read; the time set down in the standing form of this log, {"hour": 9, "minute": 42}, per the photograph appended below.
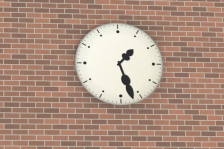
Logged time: {"hour": 1, "minute": 27}
